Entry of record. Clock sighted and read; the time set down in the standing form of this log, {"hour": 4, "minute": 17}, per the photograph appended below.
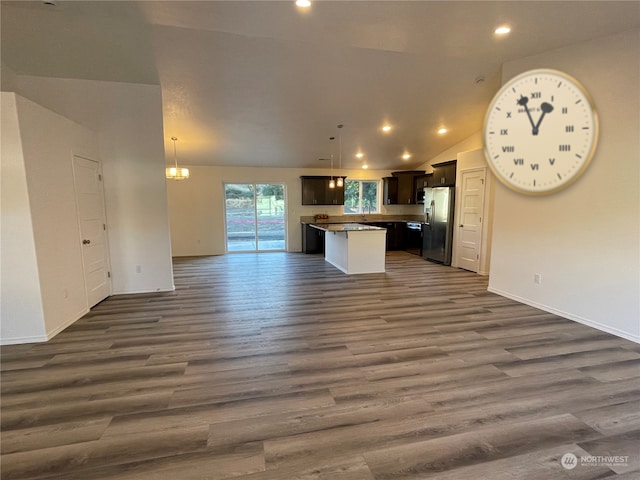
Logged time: {"hour": 12, "minute": 56}
